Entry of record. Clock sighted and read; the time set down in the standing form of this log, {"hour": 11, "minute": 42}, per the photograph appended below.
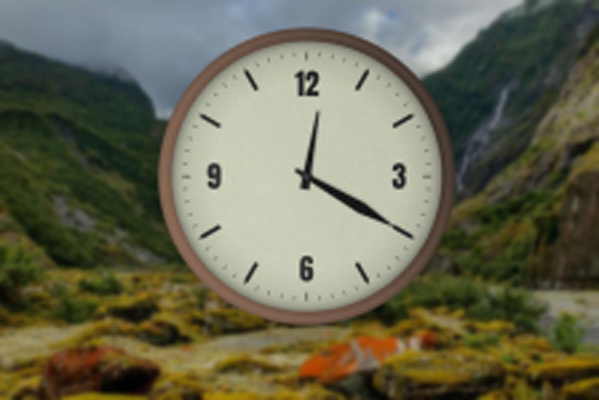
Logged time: {"hour": 12, "minute": 20}
